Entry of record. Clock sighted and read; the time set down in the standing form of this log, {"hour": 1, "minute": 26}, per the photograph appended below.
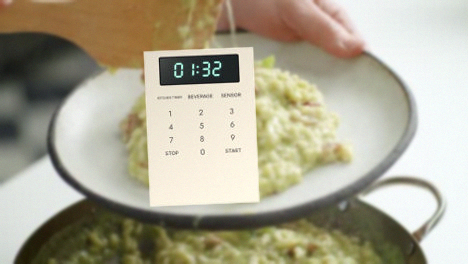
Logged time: {"hour": 1, "minute": 32}
